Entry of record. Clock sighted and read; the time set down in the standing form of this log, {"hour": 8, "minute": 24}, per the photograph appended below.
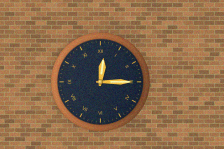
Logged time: {"hour": 12, "minute": 15}
